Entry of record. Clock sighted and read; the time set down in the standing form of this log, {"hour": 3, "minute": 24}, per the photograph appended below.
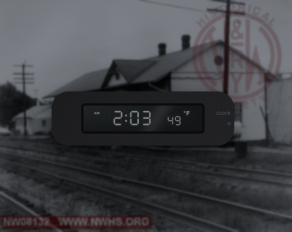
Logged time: {"hour": 2, "minute": 3}
